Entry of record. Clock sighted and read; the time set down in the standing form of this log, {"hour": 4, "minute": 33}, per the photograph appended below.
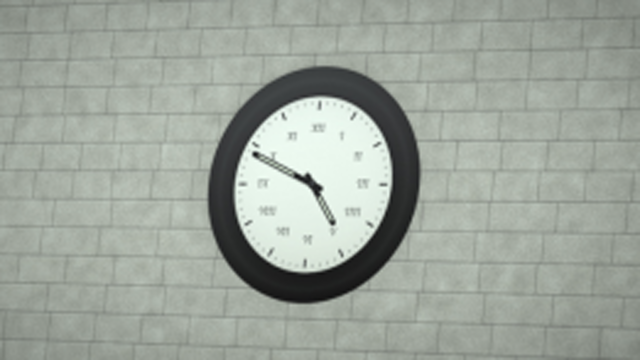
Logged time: {"hour": 4, "minute": 49}
